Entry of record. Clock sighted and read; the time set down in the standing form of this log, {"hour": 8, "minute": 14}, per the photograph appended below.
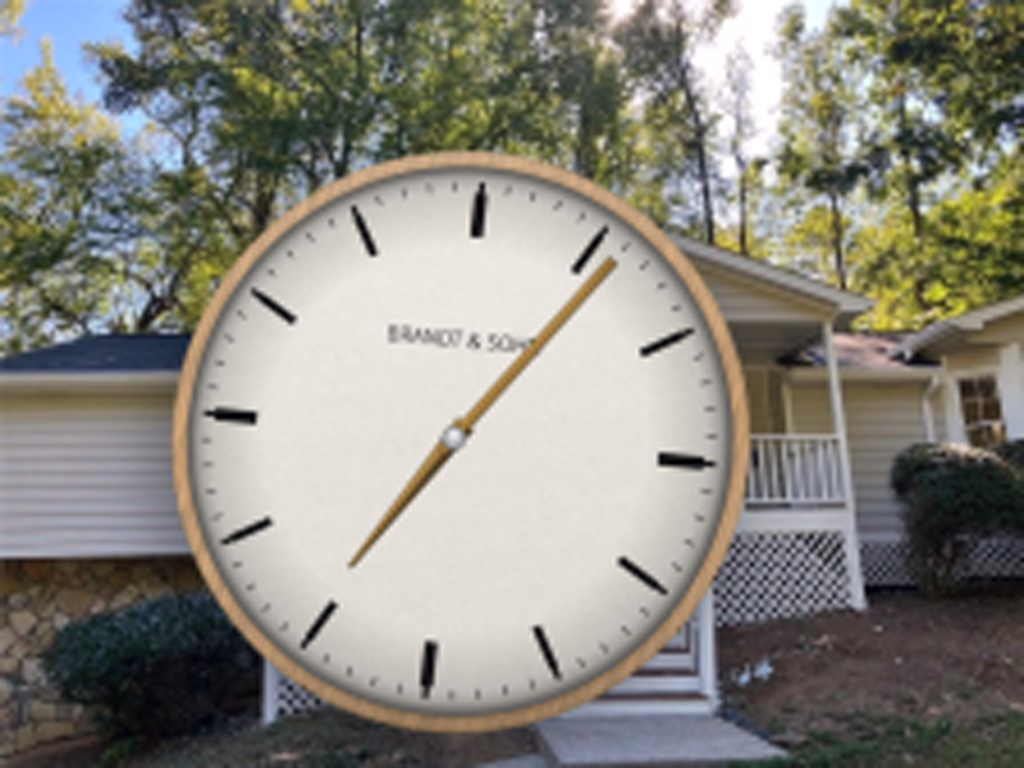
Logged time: {"hour": 7, "minute": 6}
